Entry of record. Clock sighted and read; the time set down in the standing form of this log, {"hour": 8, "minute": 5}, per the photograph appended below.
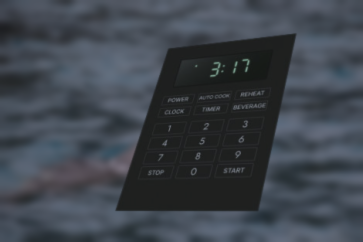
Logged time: {"hour": 3, "minute": 17}
